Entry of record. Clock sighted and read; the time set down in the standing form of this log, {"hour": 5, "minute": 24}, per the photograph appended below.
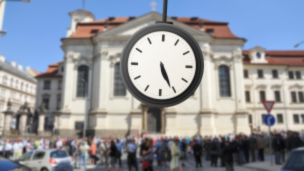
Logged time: {"hour": 5, "minute": 26}
